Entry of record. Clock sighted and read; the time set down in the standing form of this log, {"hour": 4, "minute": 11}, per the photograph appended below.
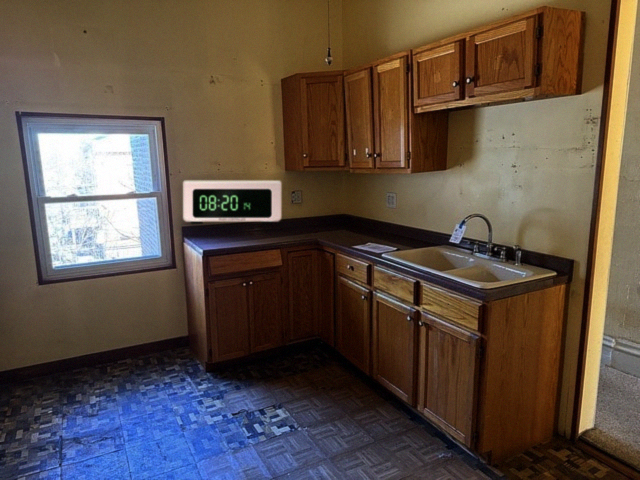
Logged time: {"hour": 8, "minute": 20}
